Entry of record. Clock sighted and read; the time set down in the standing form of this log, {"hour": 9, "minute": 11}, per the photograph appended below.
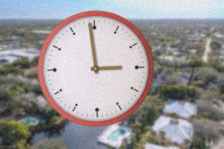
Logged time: {"hour": 2, "minute": 59}
